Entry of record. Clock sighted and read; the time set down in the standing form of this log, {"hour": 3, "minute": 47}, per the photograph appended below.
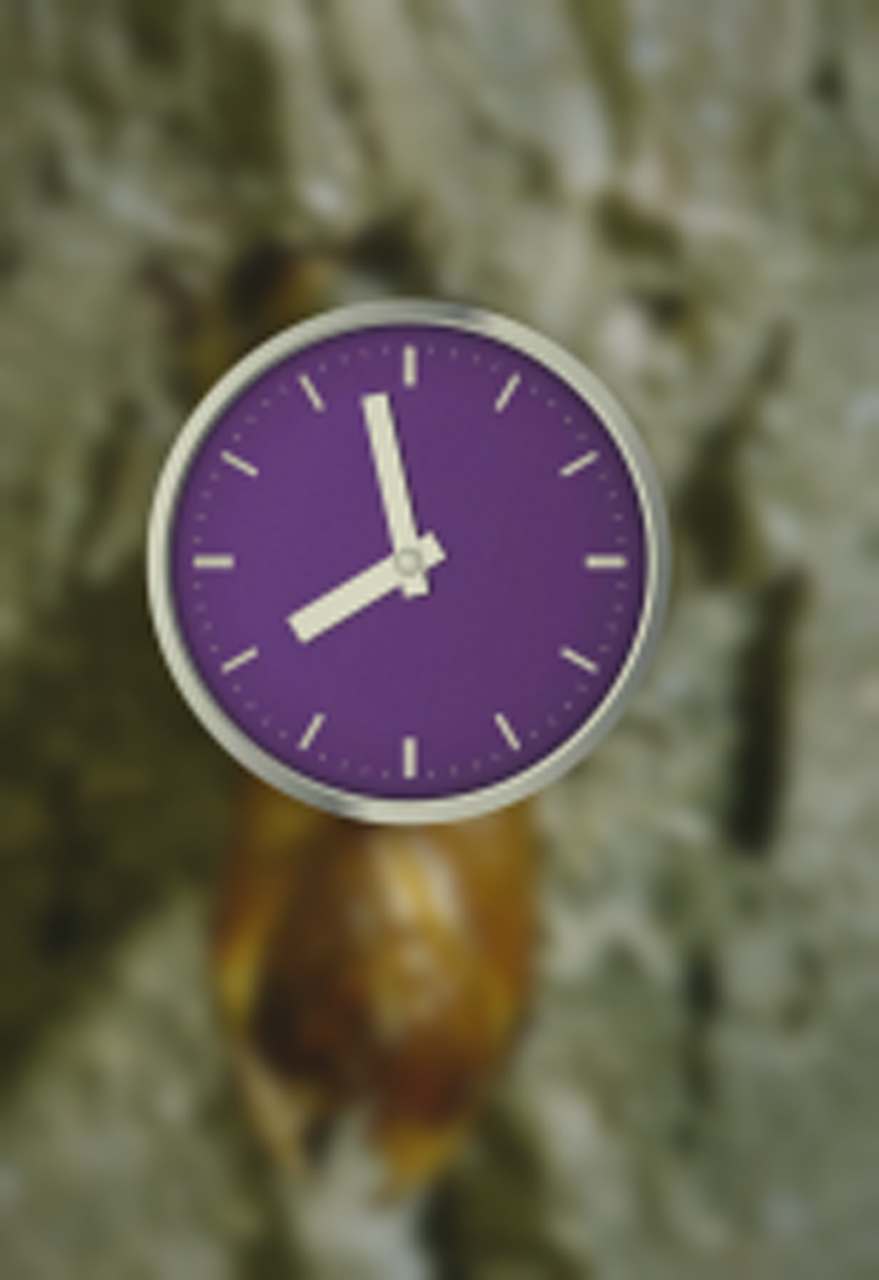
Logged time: {"hour": 7, "minute": 58}
